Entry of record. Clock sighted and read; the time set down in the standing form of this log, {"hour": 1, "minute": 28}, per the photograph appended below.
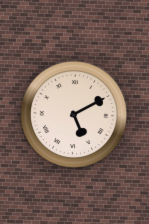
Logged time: {"hour": 5, "minute": 10}
